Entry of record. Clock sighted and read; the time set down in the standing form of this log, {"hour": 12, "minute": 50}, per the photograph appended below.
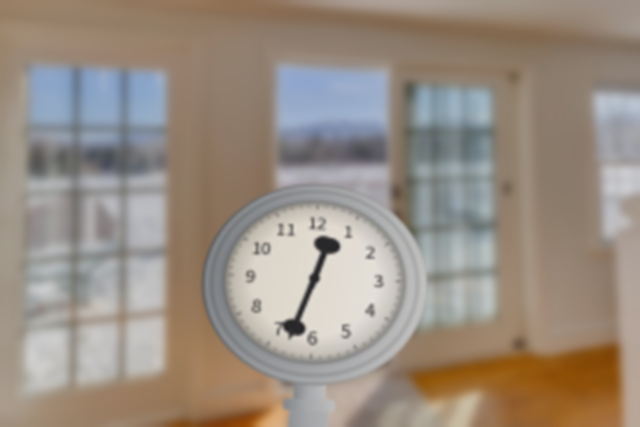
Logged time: {"hour": 12, "minute": 33}
